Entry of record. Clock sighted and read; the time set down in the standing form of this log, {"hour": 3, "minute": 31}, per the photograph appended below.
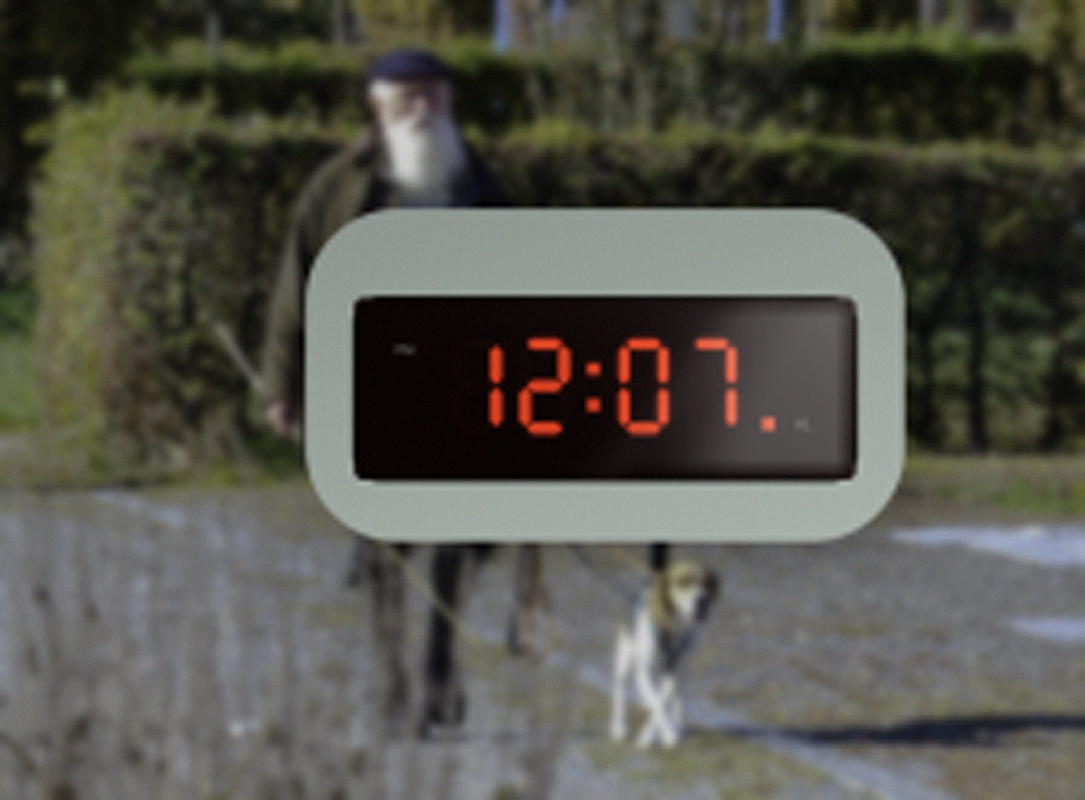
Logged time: {"hour": 12, "minute": 7}
